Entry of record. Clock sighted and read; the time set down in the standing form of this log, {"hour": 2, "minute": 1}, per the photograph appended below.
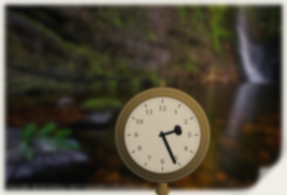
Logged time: {"hour": 2, "minute": 26}
